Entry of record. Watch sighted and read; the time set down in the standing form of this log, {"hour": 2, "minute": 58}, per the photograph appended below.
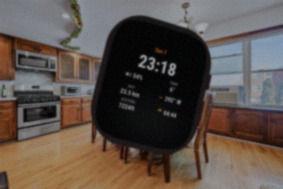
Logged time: {"hour": 23, "minute": 18}
